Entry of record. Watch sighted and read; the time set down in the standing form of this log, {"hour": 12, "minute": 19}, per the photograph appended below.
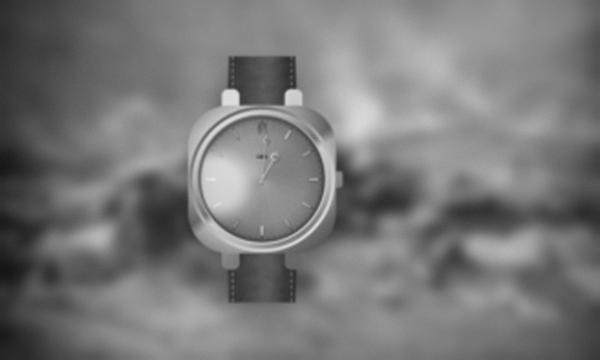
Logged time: {"hour": 1, "minute": 1}
